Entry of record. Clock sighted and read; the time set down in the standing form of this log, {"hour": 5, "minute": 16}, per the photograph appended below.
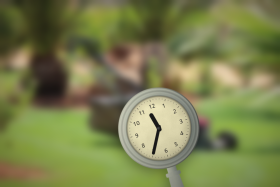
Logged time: {"hour": 11, "minute": 35}
